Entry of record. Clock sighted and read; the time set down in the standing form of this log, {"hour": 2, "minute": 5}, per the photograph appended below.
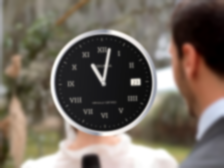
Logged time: {"hour": 11, "minute": 2}
